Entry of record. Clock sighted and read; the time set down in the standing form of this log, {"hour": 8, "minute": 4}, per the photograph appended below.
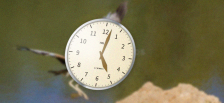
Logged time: {"hour": 5, "minute": 2}
